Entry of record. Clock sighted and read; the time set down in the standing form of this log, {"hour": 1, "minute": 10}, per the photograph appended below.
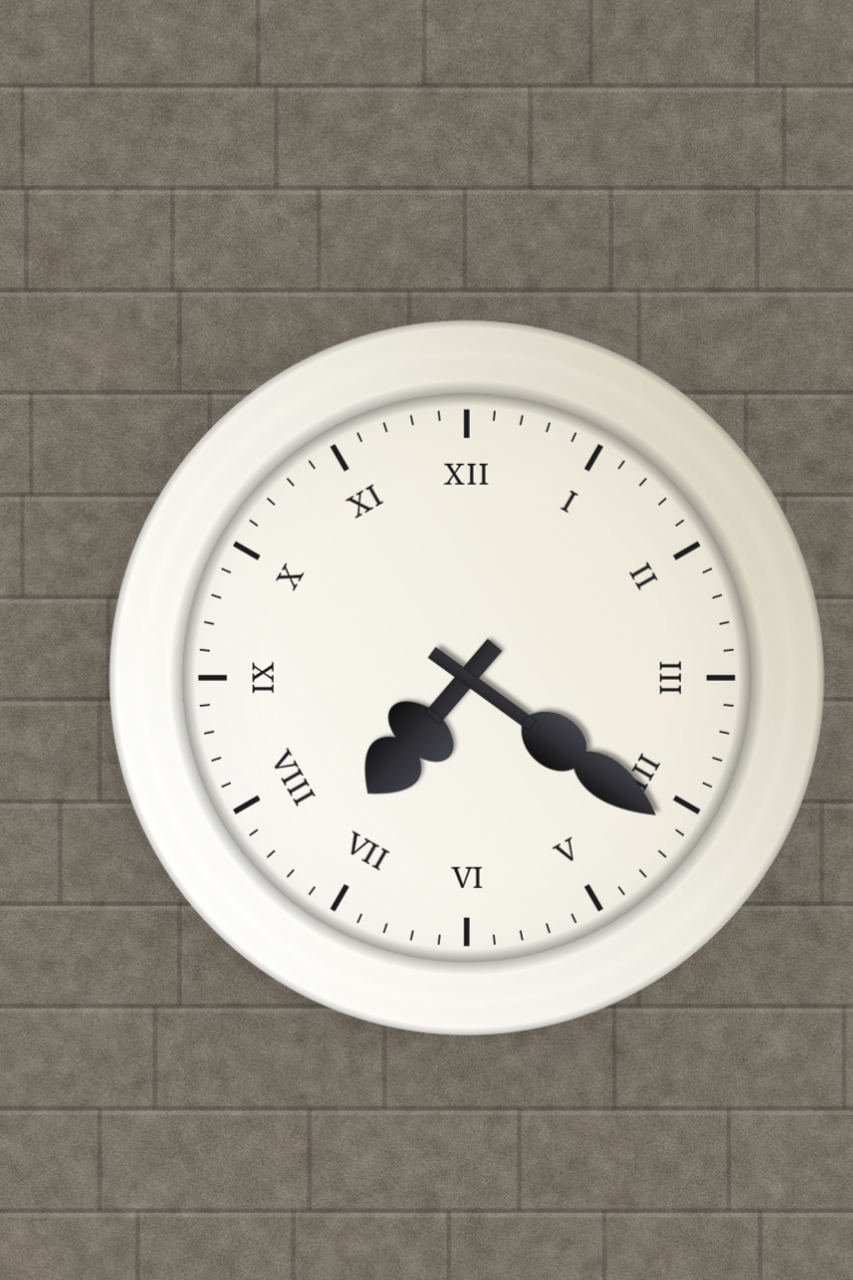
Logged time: {"hour": 7, "minute": 21}
